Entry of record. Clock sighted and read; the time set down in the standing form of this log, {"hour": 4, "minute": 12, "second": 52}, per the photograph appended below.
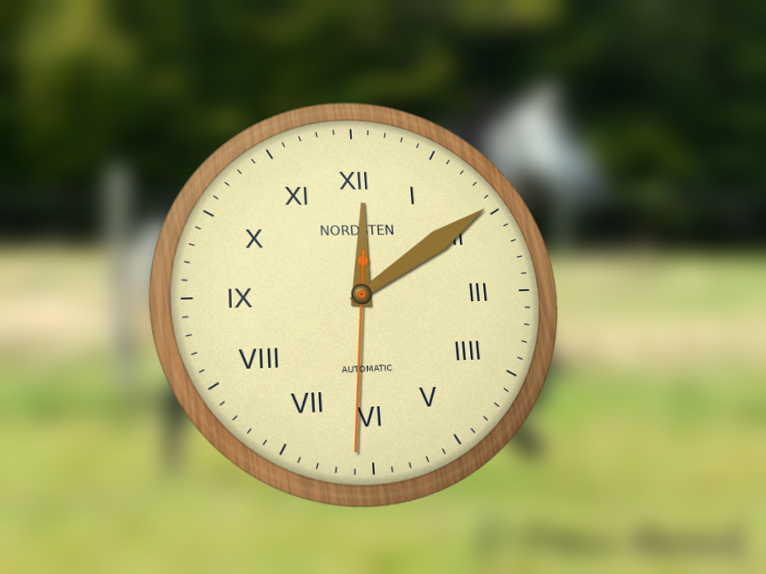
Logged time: {"hour": 12, "minute": 9, "second": 31}
